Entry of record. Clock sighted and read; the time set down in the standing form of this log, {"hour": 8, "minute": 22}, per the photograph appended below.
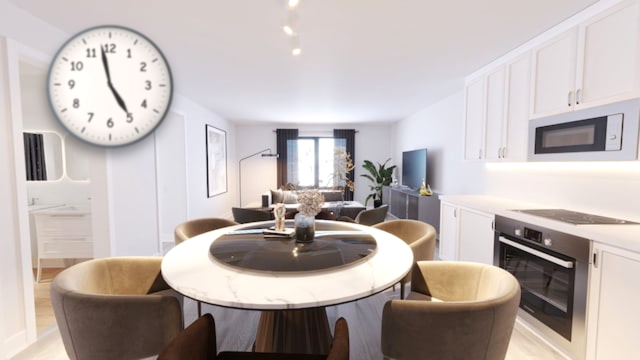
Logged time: {"hour": 4, "minute": 58}
